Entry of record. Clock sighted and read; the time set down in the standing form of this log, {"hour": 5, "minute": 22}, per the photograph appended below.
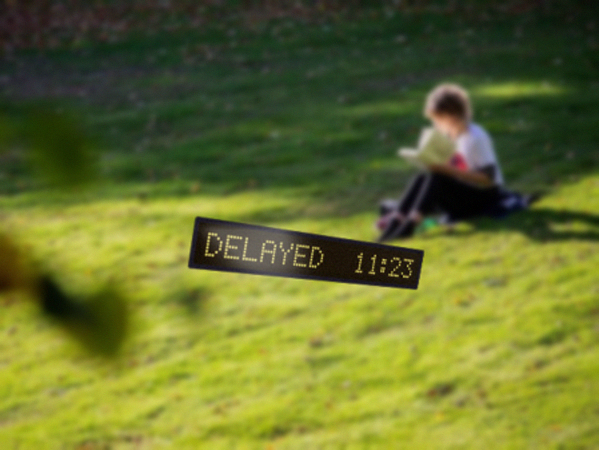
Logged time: {"hour": 11, "minute": 23}
